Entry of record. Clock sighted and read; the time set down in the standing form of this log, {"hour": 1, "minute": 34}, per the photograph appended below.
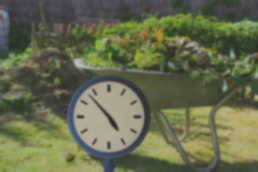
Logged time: {"hour": 4, "minute": 53}
